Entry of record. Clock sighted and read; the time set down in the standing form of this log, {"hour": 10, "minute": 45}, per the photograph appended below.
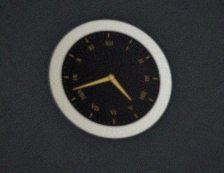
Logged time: {"hour": 4, "minute": 42}
